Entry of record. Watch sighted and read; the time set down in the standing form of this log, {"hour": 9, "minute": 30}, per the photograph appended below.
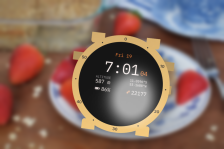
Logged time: {"hour": 7, "minute": 1}
